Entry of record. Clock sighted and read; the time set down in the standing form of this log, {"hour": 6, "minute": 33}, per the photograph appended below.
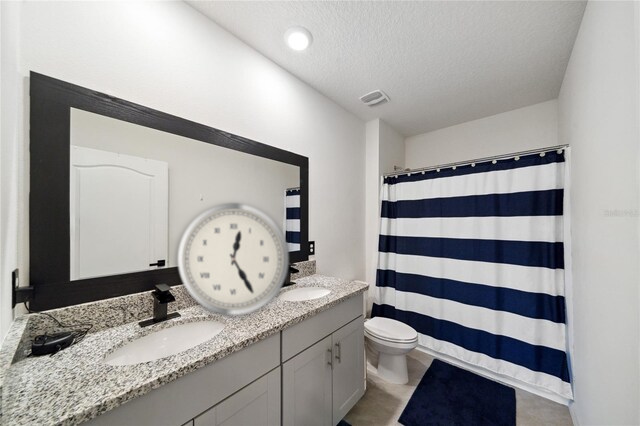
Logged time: {"hour": 12, "minute": 25}
